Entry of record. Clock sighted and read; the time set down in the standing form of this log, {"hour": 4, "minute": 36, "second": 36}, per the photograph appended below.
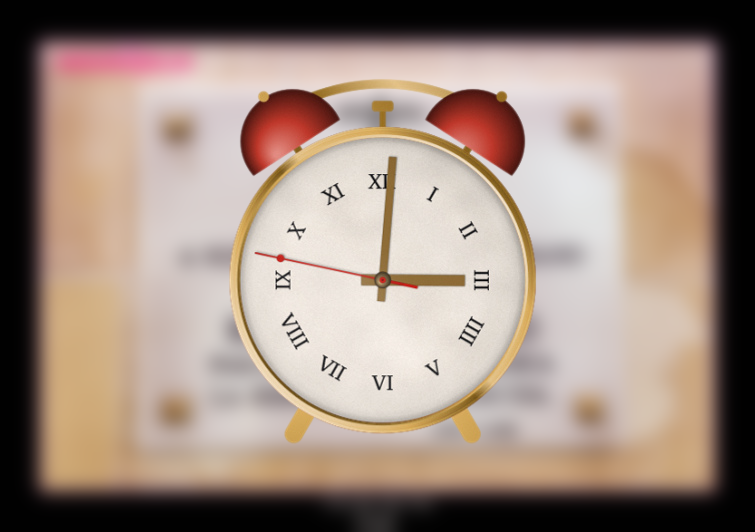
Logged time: {"hour": 3, "minute": 0, "second": 47}
